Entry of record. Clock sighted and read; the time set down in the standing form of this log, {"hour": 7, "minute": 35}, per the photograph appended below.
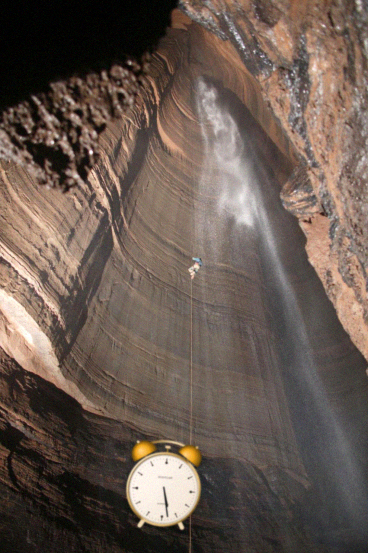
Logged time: {"hour": 5, "minute": 28}
